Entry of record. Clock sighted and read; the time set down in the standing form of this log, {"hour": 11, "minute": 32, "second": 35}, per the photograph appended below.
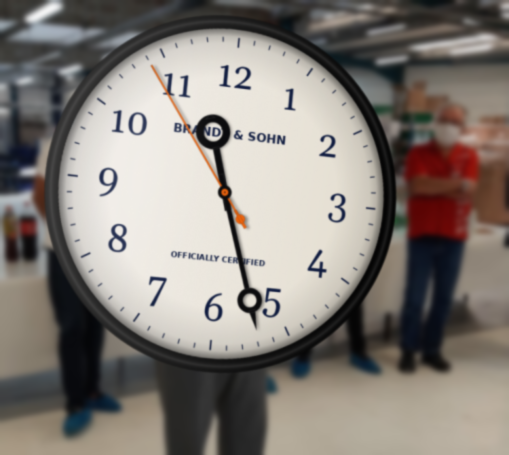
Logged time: {"hour": 11, "minute": 26, "second": 54}
